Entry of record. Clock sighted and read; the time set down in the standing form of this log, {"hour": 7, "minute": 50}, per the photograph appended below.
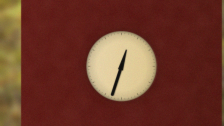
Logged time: {"hour": 12, "minute": 33}
